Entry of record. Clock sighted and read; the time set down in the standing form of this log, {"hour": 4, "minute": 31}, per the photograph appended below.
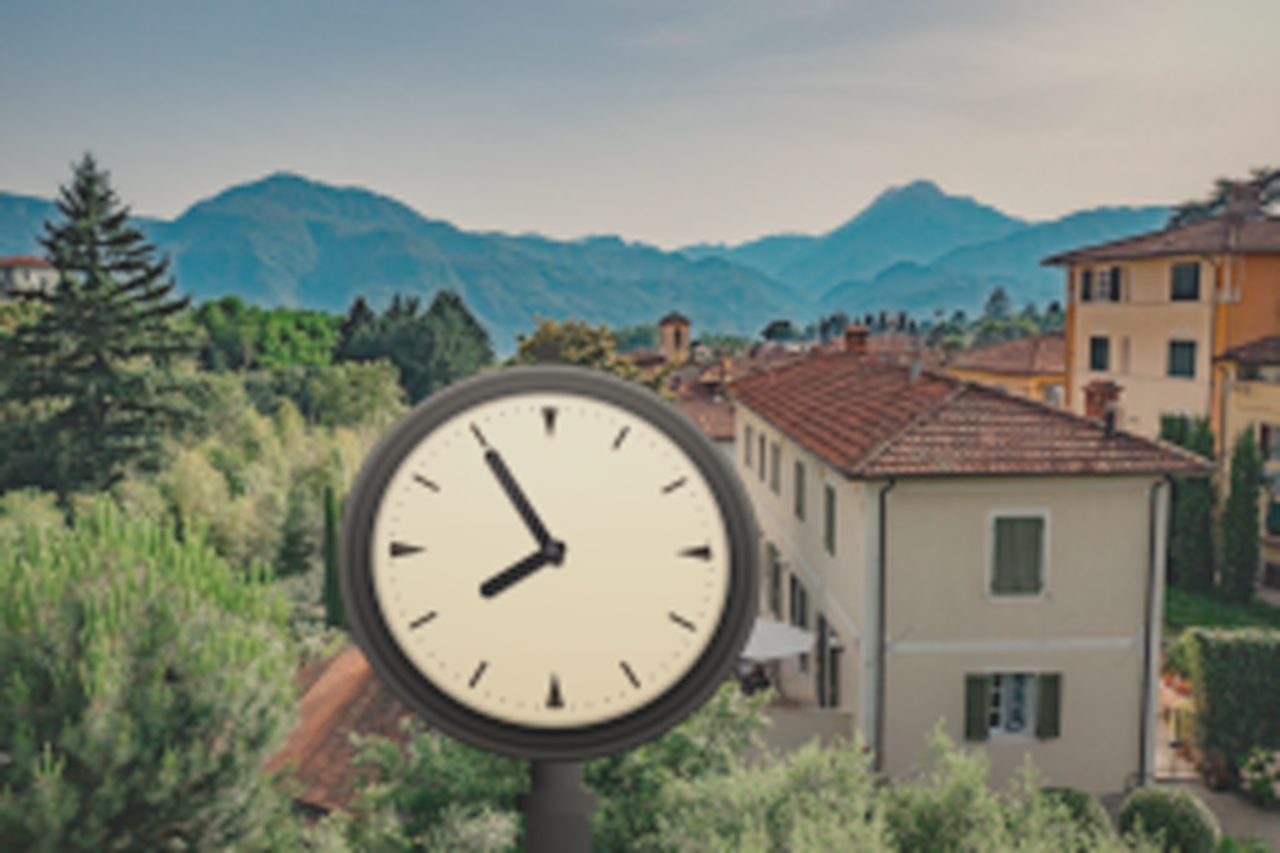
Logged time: {"hour": 7, "minute": 55}
